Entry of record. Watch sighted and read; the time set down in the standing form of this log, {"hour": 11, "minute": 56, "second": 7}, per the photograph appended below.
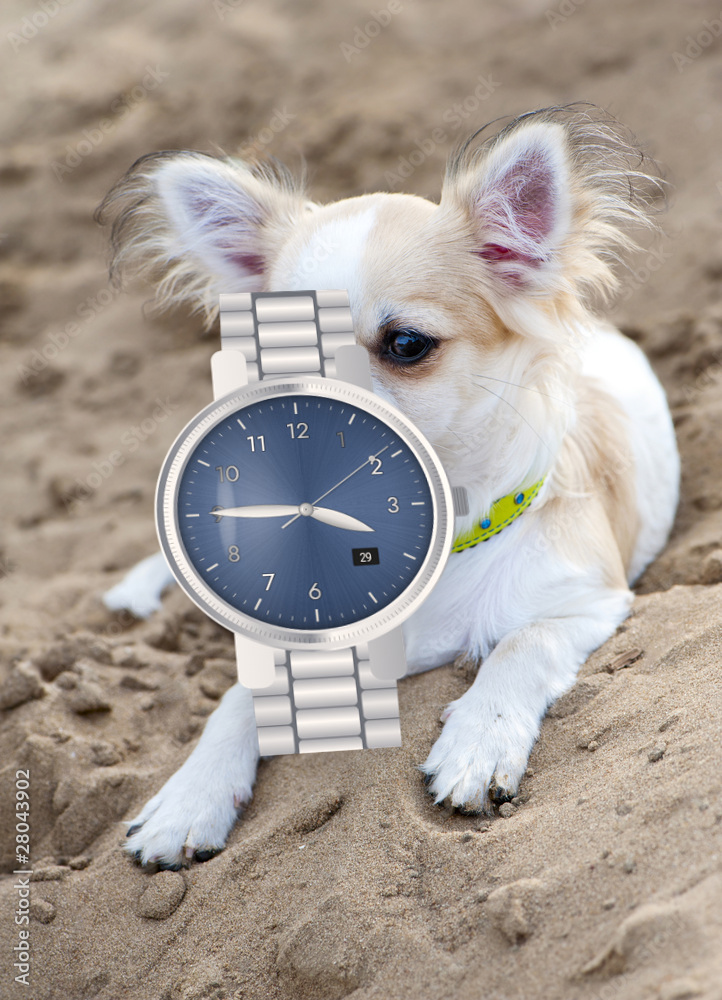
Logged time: {"hour": 3, "minute": 45, "second": 9}
